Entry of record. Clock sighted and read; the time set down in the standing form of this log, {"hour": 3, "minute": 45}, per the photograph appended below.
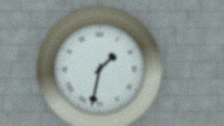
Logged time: {"hour": 1, "minute": 32}
